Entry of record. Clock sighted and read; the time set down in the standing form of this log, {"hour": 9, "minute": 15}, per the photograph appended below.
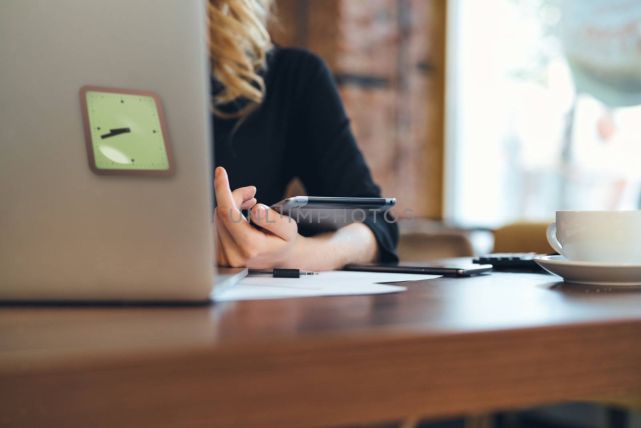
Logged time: {"hour": 8, "minute": 42}
